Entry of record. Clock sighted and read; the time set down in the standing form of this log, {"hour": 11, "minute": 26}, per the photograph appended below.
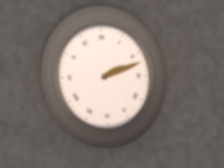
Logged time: {"hour": 2, "minute": 12}
